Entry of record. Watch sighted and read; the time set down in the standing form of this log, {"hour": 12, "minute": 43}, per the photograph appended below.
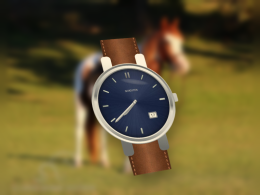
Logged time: {"hour": 7, "minute": 39}
